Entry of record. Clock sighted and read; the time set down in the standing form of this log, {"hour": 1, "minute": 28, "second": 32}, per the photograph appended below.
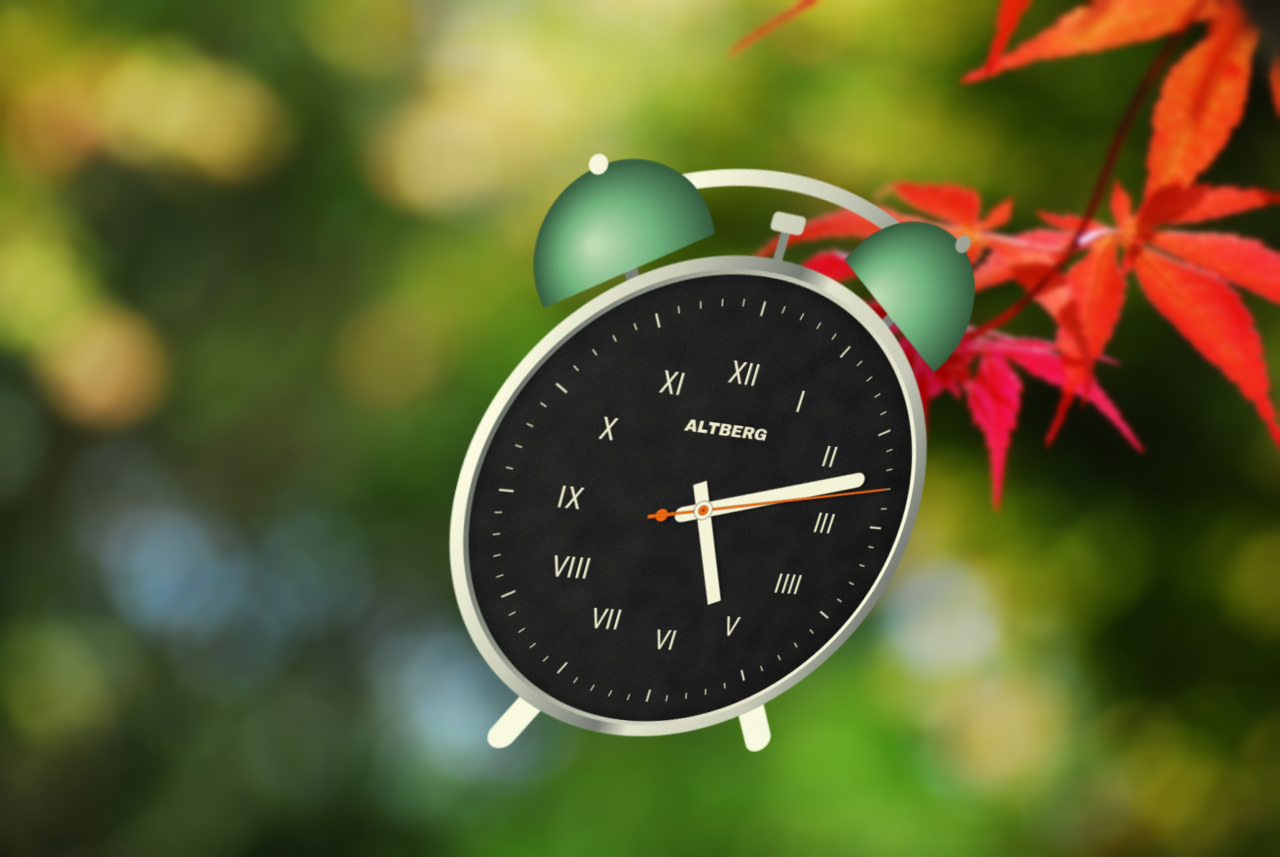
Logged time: {"hour": 5, "minute": 12, "second": 13}
